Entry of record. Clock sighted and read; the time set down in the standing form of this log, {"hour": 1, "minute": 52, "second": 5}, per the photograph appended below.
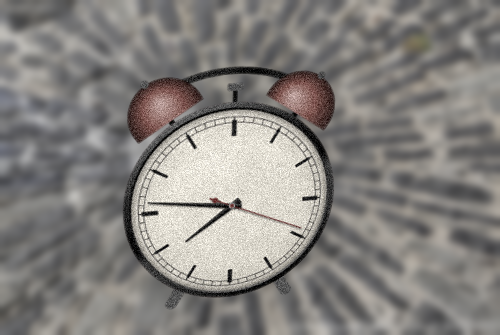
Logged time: {"hour": 7, "minute": 46, "second": 19}
